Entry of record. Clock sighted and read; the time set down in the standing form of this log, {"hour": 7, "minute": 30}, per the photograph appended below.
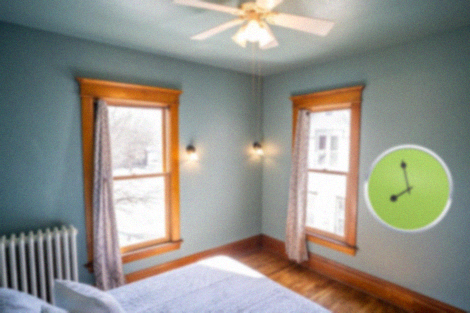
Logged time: {"hour": 7, "minute": 58}
